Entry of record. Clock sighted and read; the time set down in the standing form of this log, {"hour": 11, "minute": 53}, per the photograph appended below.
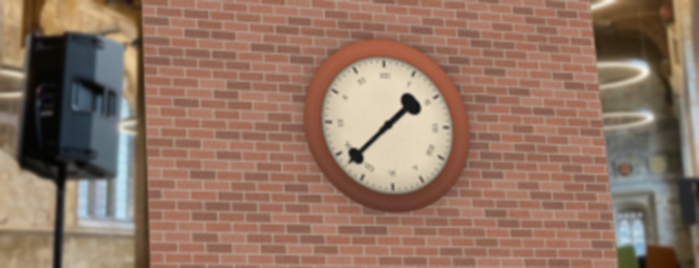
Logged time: {"hour": 1, "minute": 38}
